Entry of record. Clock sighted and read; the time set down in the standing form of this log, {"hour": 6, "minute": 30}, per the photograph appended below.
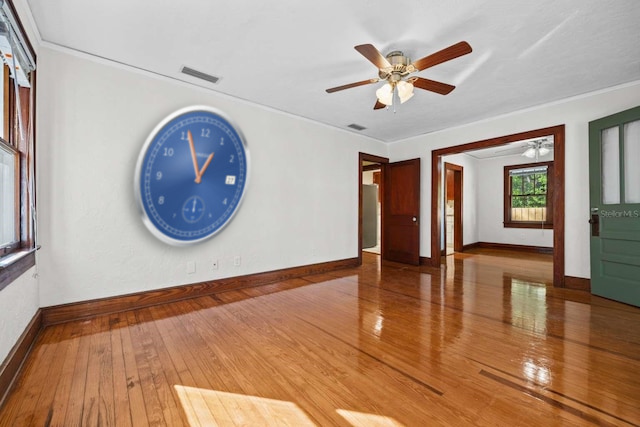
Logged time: {"hour": 12, "minute": 56}
